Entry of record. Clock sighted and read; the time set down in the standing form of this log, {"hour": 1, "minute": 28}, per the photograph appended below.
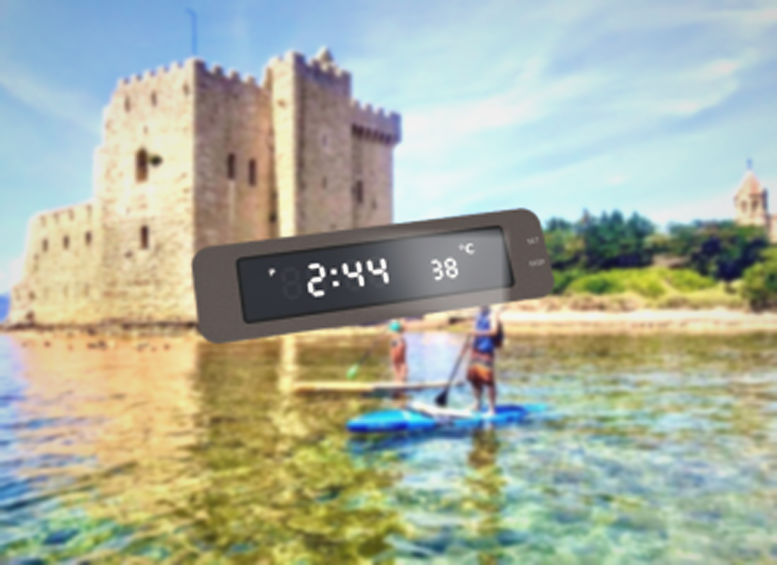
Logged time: {"hour": 2, "minute": 44}
